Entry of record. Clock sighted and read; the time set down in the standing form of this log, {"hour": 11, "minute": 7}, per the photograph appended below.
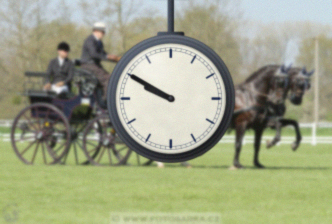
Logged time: {"hour": 9, "minute": 50}
